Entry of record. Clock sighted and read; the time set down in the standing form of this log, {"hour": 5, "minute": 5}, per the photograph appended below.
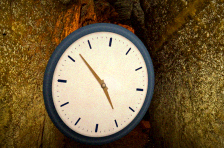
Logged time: {"hour": 4, "minute": 52}
